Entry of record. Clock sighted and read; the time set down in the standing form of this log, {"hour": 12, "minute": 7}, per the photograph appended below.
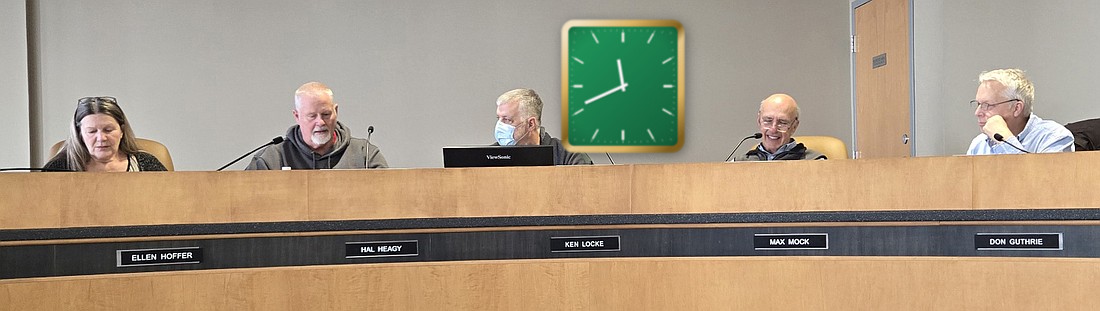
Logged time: {"hour": 11, "minute": 41}
